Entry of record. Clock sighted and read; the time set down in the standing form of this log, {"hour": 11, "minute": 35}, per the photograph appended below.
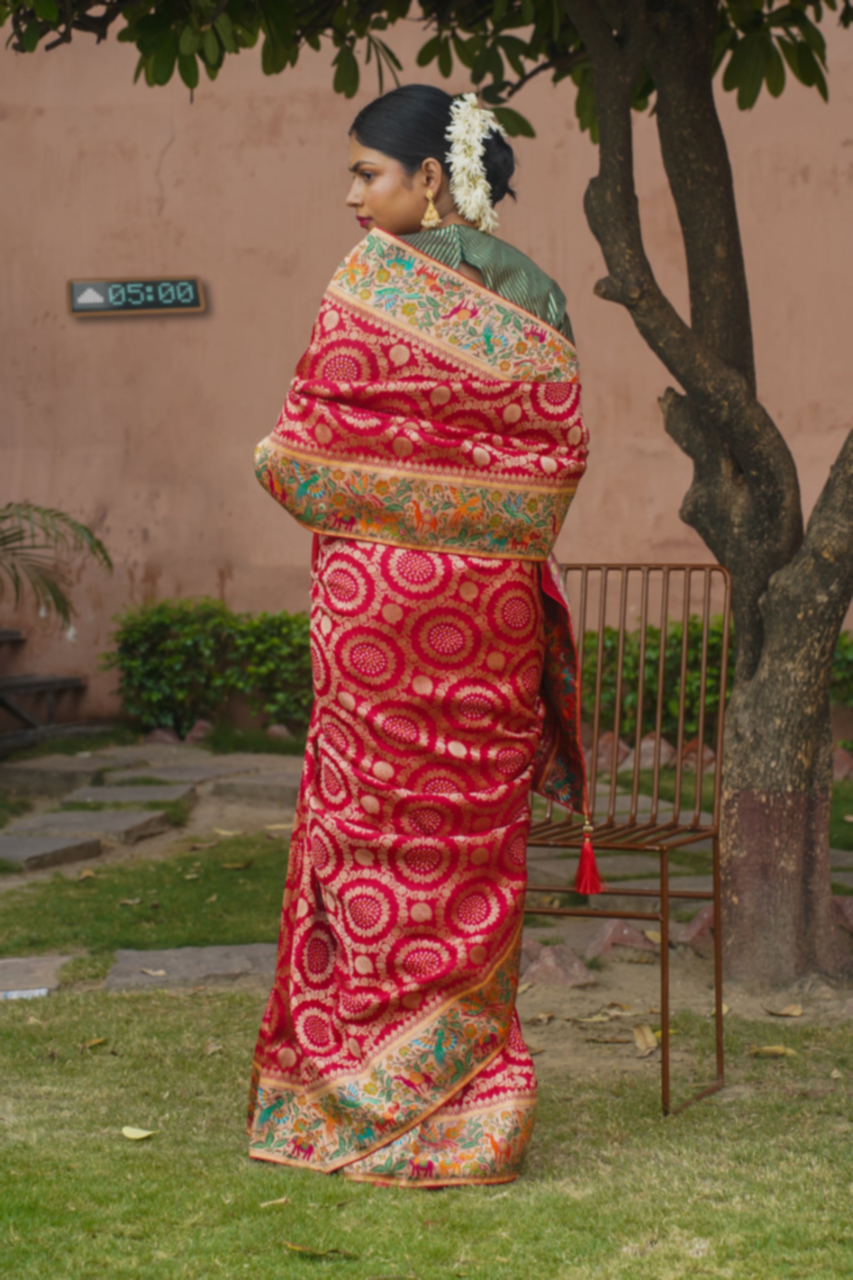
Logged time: {"hour": 5, "minute": 0}
